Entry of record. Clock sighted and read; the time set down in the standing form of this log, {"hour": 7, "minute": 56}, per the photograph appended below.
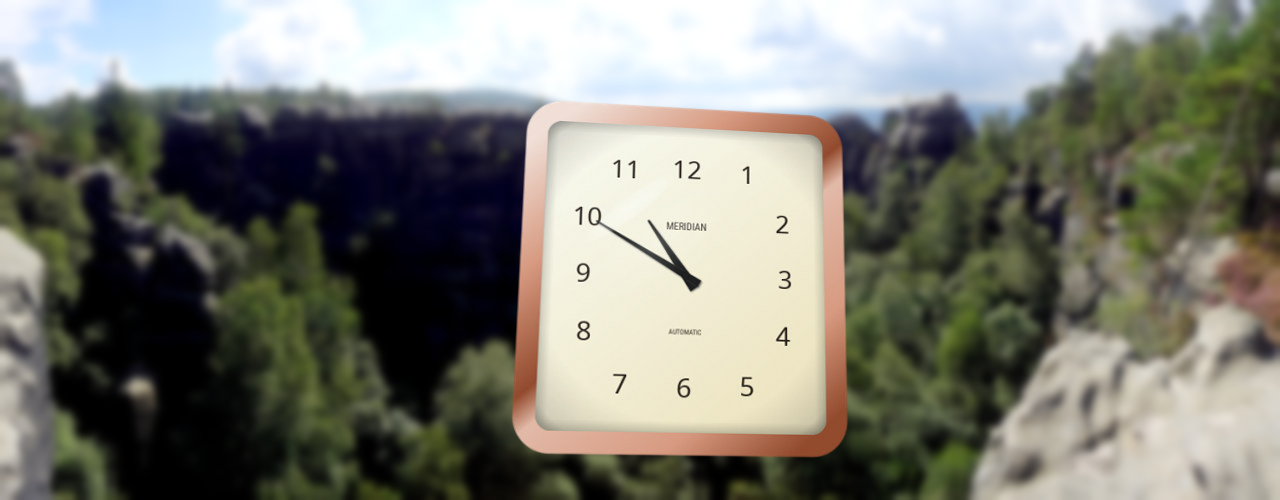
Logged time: {"hour": 10, "minute": 50}
